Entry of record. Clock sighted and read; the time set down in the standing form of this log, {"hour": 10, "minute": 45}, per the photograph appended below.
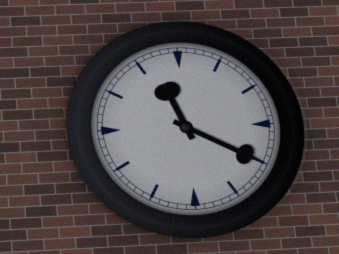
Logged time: {"hour": 11, "minute": 20}
